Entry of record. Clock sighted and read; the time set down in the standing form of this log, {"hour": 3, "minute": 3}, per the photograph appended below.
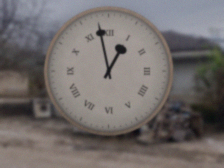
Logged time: {"hour": 12, "minute": 58}
